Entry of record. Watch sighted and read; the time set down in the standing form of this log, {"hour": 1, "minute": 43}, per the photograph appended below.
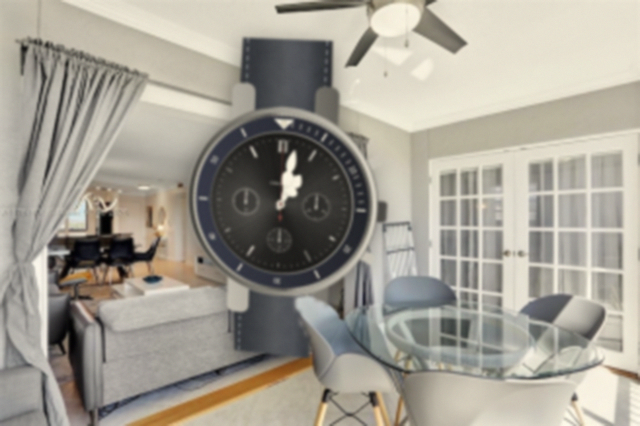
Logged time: {"hour": 1, "minute": 2}
